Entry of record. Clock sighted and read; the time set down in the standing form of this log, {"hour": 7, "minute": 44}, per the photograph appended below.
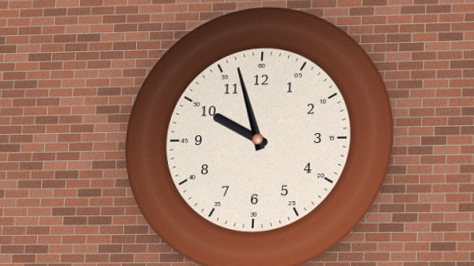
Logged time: {"hour": 9, "minute": 57}
